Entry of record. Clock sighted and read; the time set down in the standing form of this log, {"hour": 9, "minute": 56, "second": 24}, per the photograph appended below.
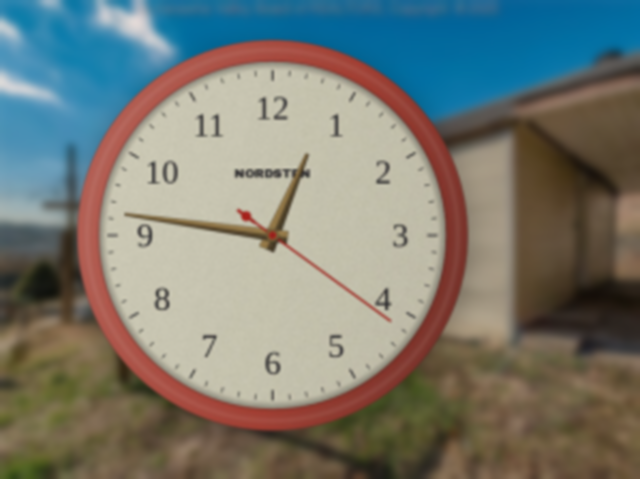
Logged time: {"hour": 12, "minute": 46, "second": 21}
